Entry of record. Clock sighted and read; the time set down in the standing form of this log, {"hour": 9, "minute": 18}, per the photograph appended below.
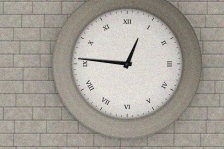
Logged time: {"hour": 12, "minute": 46}
